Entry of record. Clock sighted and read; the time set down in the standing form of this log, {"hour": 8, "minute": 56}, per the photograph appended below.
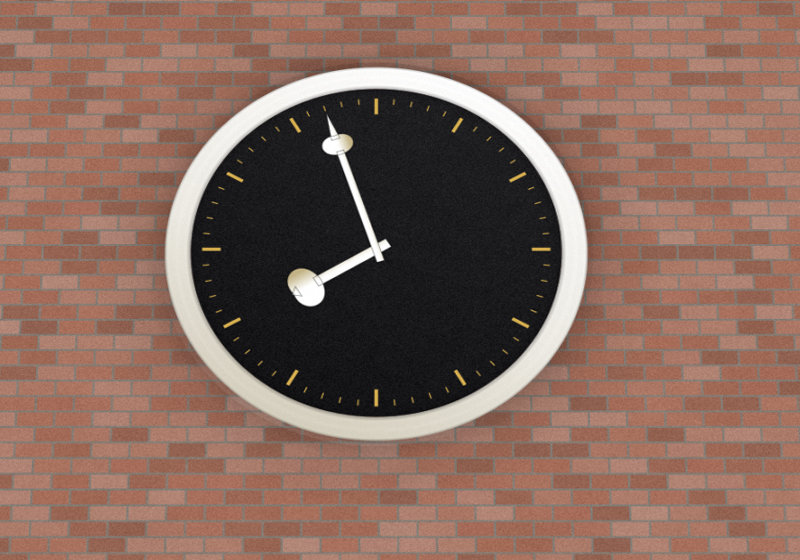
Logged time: {"hour": 7, "minute": 57}
